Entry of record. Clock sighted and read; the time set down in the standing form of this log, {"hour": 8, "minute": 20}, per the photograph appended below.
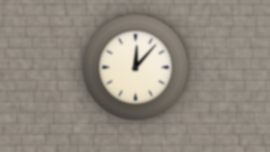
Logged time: {"hour": 12, "minute": 7}
